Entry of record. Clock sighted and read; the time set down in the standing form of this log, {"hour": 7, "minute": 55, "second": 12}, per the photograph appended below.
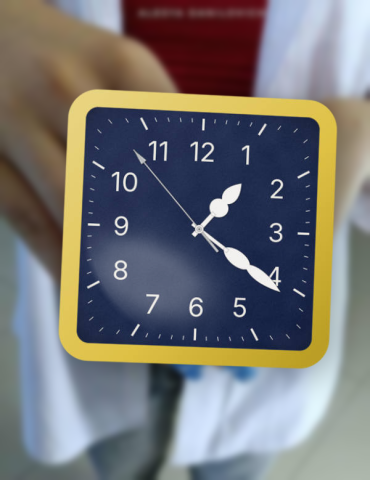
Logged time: {"hour": 1, "minute": 20, "second": 53}
